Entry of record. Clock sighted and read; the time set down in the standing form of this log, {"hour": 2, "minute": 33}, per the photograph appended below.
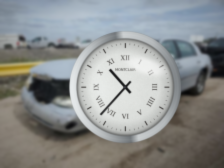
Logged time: {"hour": 10, "minute": 37}
